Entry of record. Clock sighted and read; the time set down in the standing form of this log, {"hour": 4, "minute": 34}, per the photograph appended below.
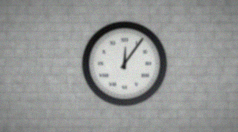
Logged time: {"hour": 12, "minute": 6}
